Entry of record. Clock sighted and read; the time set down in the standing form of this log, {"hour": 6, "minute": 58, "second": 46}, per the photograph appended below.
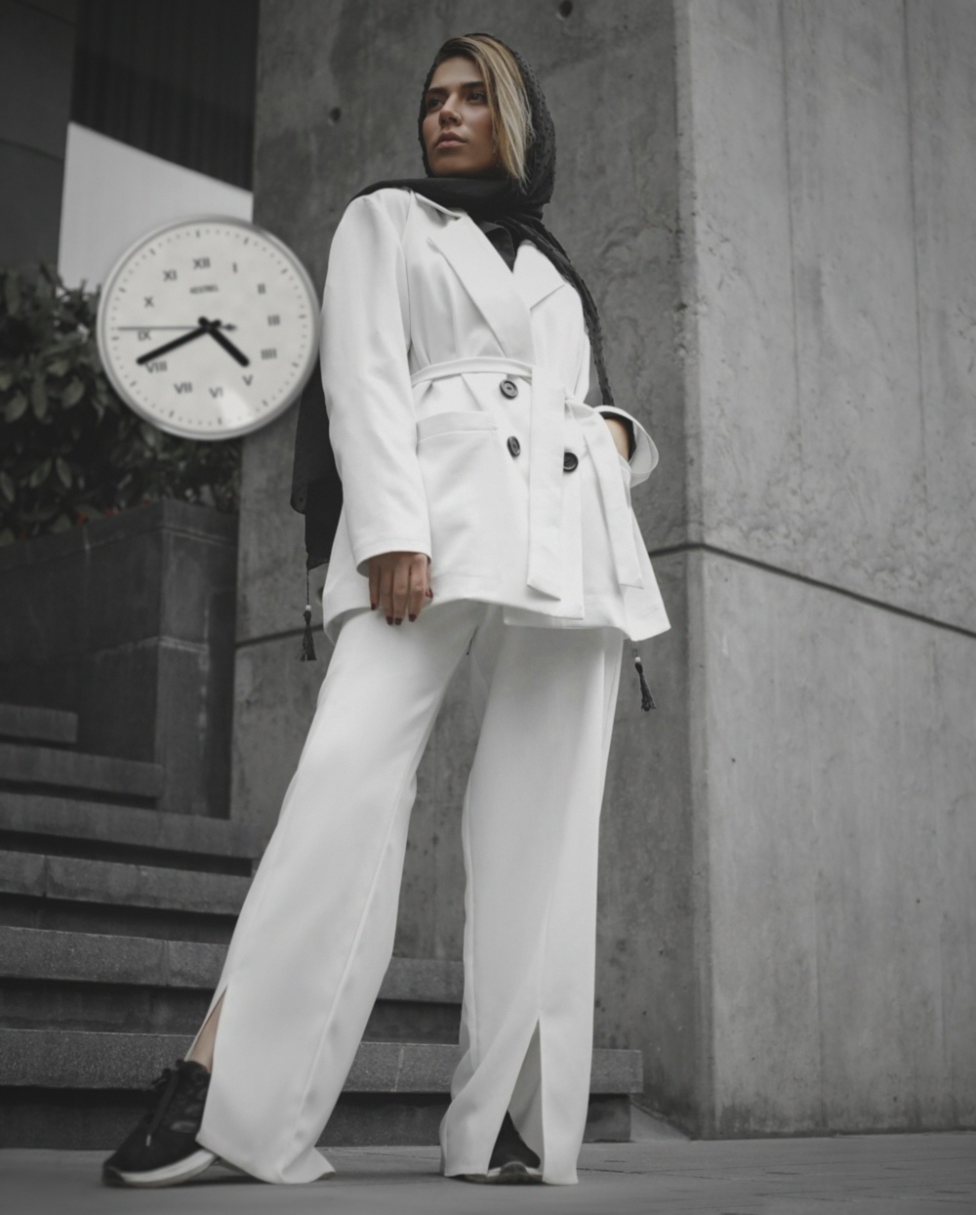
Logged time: {"hour": 4, "minute": 41, "second": 46}
